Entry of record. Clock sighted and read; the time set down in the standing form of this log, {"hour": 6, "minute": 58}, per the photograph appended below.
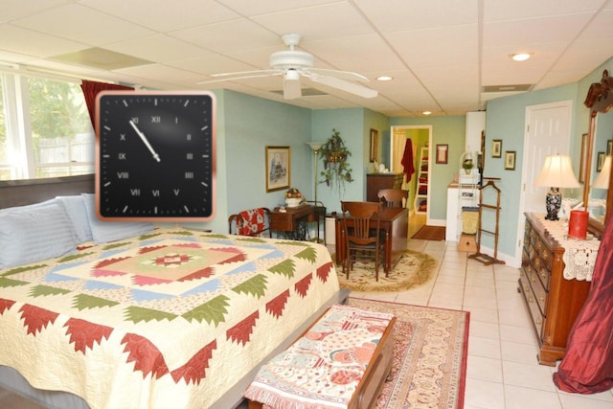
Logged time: {"hour": 10, "minute": 54}
